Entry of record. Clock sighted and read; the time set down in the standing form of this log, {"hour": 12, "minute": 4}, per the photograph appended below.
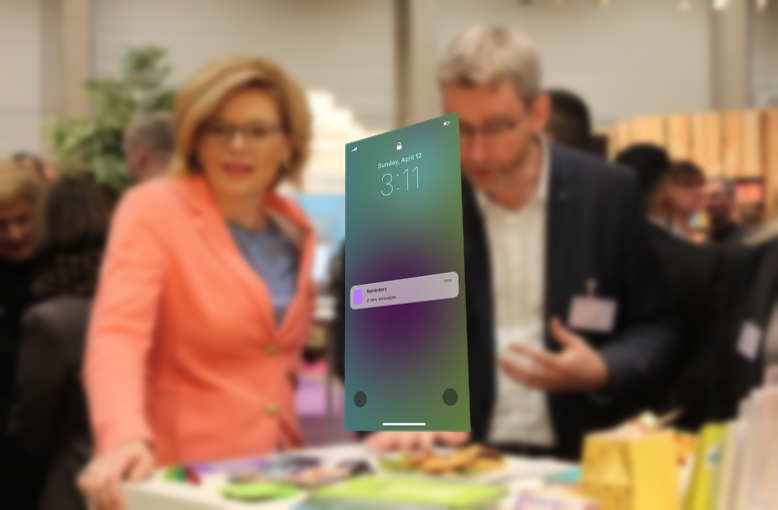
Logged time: {"hour": 3, "minute": 11}
